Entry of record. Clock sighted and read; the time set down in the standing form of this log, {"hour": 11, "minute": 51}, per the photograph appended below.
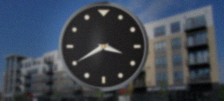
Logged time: {"hour": 3, "minute": 40}
